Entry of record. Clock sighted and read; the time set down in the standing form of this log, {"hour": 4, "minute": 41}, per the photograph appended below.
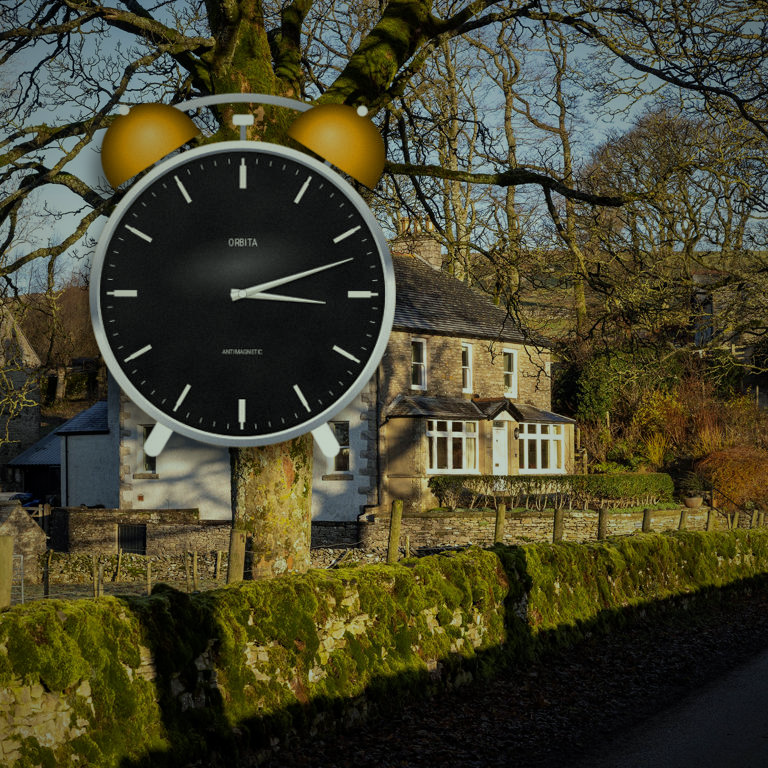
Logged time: {"hour": 3, "minute": 12}
